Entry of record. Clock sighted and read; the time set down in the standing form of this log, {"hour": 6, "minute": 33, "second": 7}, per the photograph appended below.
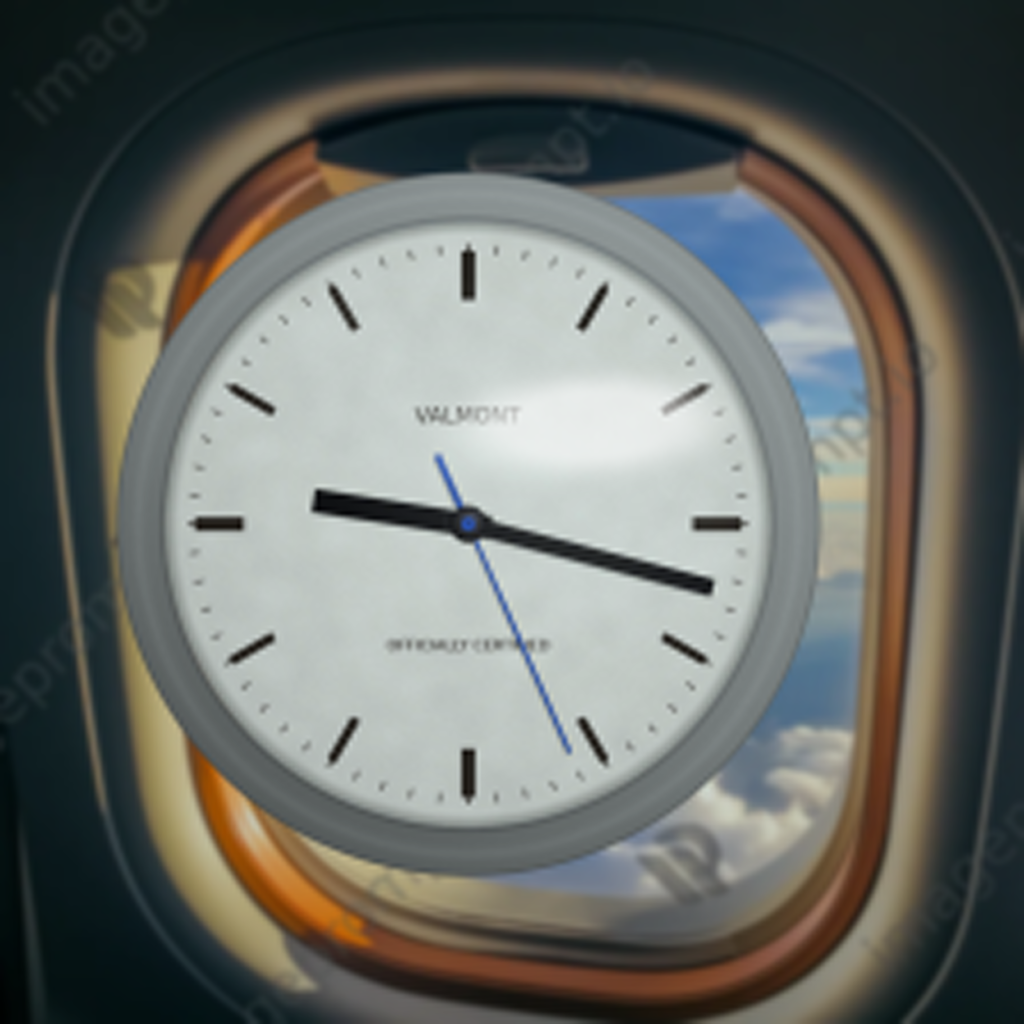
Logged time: {"hour": 9, "minute": 17, "second": 26}
